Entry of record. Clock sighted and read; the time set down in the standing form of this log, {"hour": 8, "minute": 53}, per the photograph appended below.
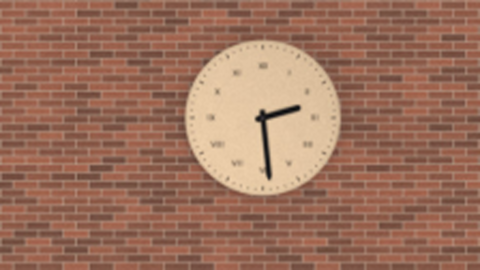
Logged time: {"hour": 2, "minute": 29}
